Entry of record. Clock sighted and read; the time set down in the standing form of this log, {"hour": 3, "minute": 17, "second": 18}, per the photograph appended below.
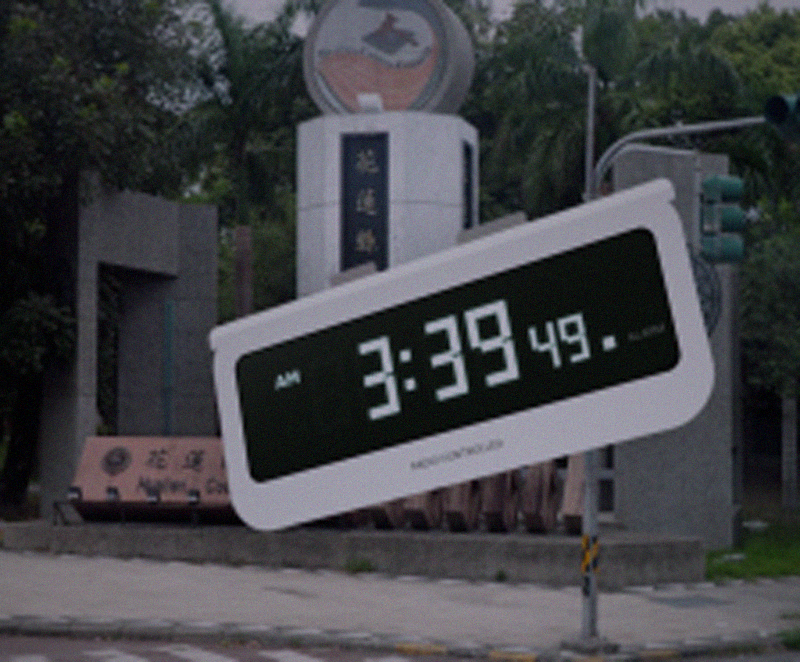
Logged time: {"hour": 3, "minute": 39, "second": 49}
